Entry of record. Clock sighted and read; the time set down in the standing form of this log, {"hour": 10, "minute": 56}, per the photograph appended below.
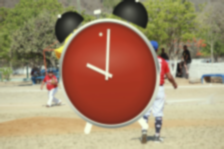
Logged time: {"hour": 10, "minute": 2}
